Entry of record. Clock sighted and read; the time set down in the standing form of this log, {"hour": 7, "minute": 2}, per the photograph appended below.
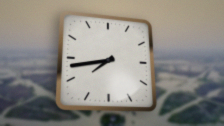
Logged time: {"hour": 7, "minute": 43}
